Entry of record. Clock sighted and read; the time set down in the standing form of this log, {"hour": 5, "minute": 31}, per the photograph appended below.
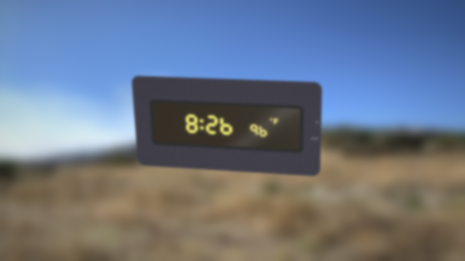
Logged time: {"hour": 8, "minute": 26}
